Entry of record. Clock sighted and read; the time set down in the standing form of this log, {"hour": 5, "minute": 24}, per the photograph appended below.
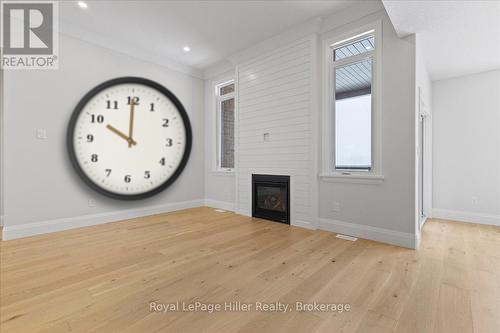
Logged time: {"hour": 10, "minute": 0}
